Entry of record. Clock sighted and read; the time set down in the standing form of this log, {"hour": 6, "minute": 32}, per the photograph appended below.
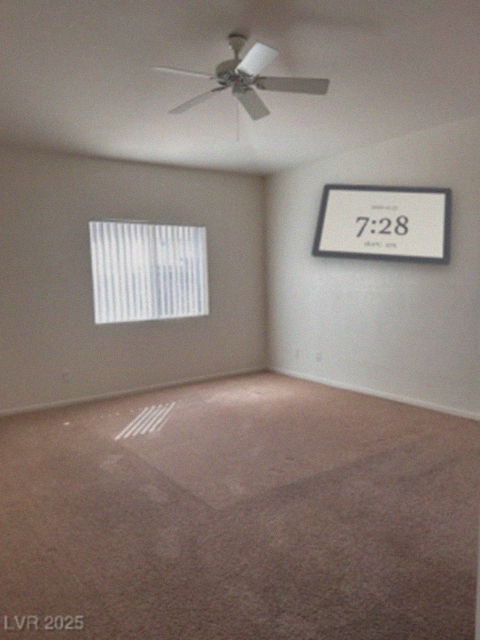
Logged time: {"hour": 7, "minute": 28}
